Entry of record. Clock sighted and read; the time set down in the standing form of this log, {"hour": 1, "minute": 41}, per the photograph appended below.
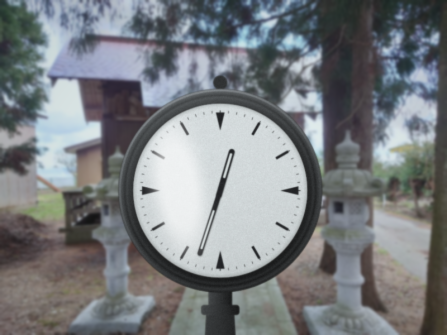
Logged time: {"hour": 12, "minute": 33}
